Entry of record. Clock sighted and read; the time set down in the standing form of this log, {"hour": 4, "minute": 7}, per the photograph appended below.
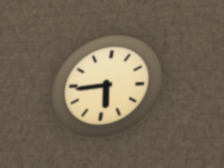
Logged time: {"hour": 5, "minute": 44}
